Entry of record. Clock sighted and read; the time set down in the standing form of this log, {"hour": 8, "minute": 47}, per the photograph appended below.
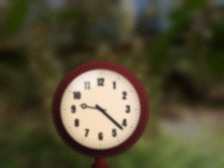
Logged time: {"hour": 9, "minute": 22}
